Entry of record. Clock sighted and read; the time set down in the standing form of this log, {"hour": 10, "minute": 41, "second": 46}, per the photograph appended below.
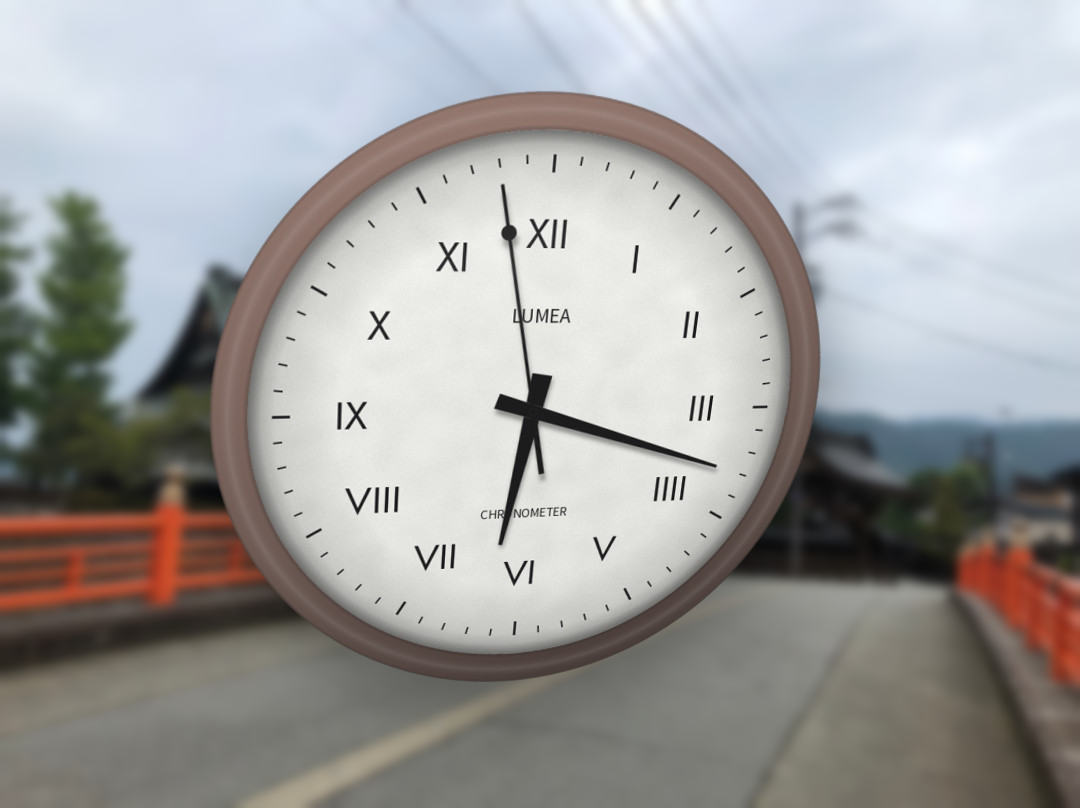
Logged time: {"hour": 6, "minute": 17, "second": 58}
